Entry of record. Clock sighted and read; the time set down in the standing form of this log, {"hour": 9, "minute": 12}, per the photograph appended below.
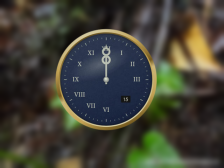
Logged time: {"hour": 12, "minute": 0}
